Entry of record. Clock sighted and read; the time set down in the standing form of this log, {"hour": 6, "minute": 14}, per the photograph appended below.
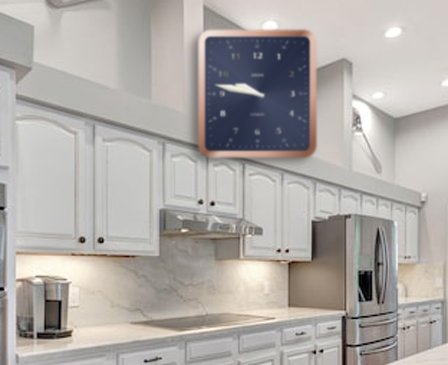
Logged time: {"hour": 9, "minute": 47}
